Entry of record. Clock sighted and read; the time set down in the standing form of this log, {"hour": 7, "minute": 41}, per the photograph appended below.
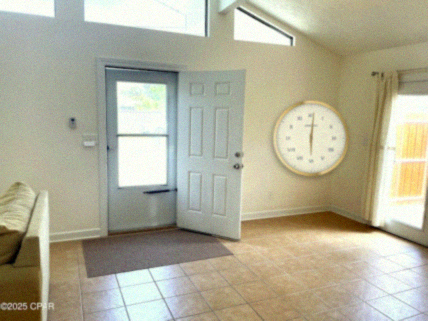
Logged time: {"hour": 6, "minute": 1}
